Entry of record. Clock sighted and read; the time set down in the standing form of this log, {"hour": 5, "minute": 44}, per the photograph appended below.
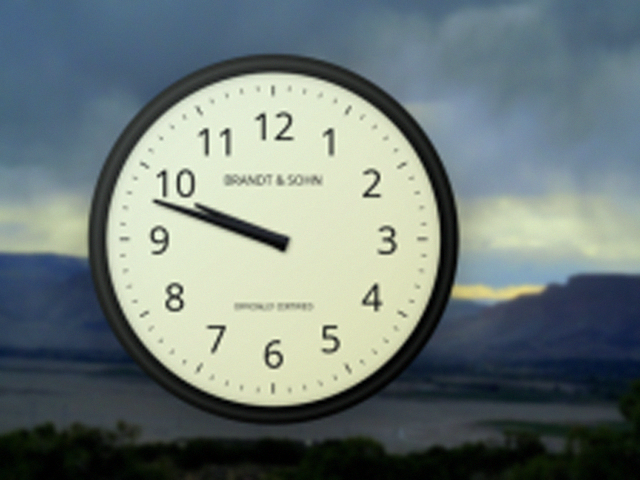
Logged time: {"hour": 9, "minute": 48}
